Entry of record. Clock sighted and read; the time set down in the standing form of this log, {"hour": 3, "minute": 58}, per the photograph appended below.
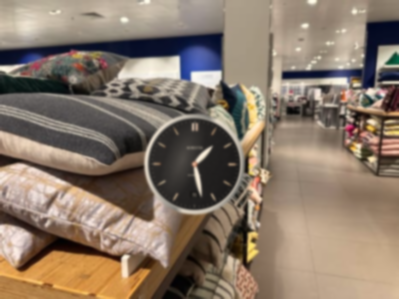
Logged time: {"hour": 1, "minute": 28}
